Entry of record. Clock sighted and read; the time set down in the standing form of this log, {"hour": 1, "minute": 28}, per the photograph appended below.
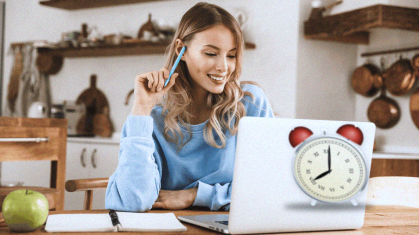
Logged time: {"hour": 8, "minute": 1}
